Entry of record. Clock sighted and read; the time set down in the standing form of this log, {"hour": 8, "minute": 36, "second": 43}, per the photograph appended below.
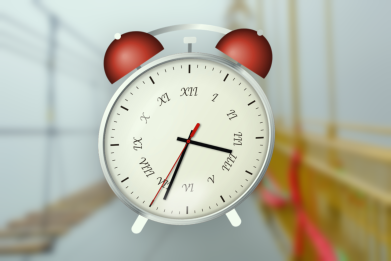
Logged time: {"hour": 3, "minute": 33, "second": 35}
